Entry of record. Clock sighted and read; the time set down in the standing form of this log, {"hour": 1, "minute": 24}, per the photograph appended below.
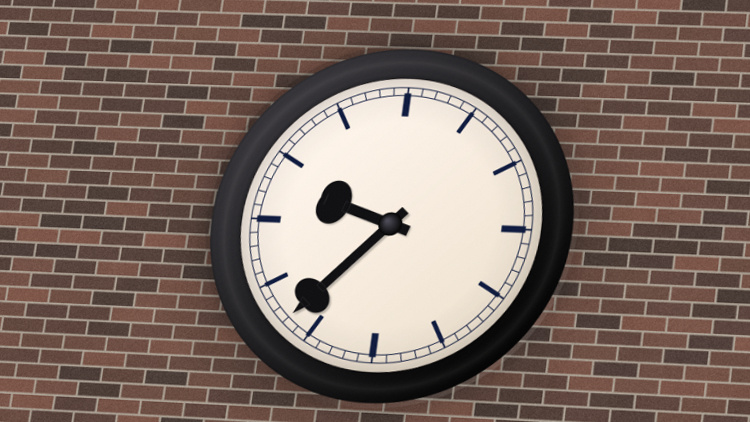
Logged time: {"hour": 9, "minute": 37}
